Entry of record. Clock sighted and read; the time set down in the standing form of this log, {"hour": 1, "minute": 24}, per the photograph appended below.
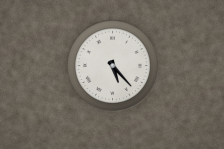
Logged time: {"hour": 5, "minute": 23}
